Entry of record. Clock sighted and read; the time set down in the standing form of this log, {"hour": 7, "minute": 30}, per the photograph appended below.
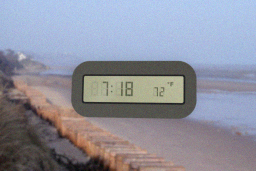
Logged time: {"hour": 7, "minute": 18}
